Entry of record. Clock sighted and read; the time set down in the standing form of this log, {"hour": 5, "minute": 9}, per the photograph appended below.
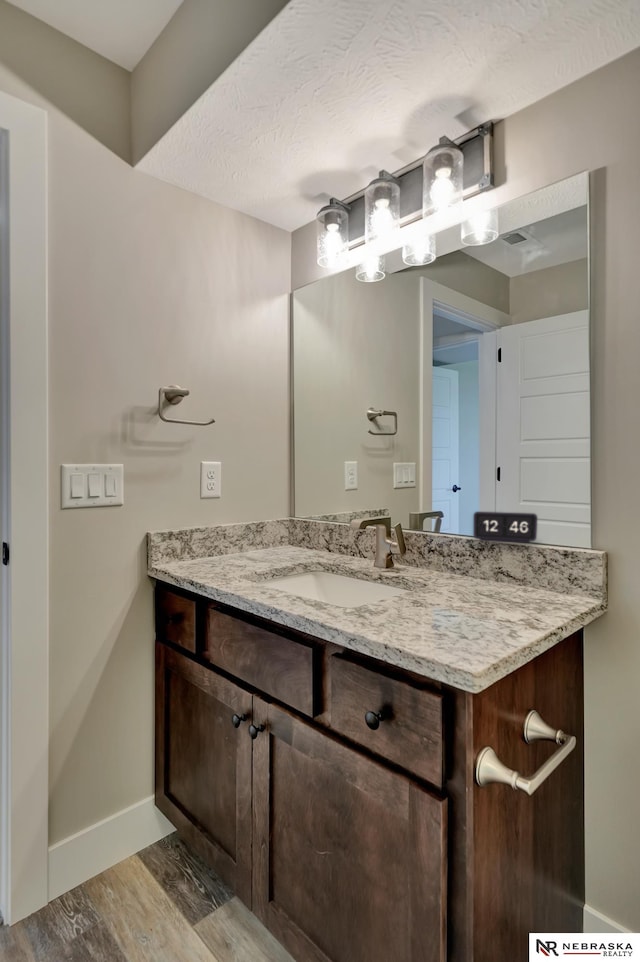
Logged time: {"hour": 12, "minute": 46}
